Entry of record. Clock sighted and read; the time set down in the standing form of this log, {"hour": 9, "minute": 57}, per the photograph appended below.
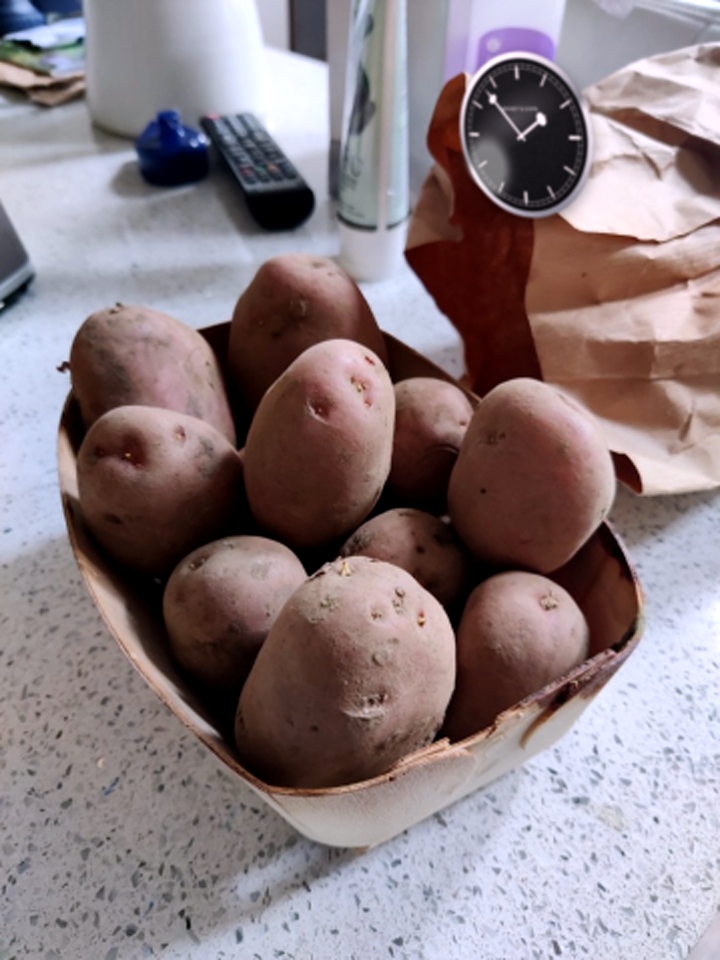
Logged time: {"hour": 1, "minute": 53}
